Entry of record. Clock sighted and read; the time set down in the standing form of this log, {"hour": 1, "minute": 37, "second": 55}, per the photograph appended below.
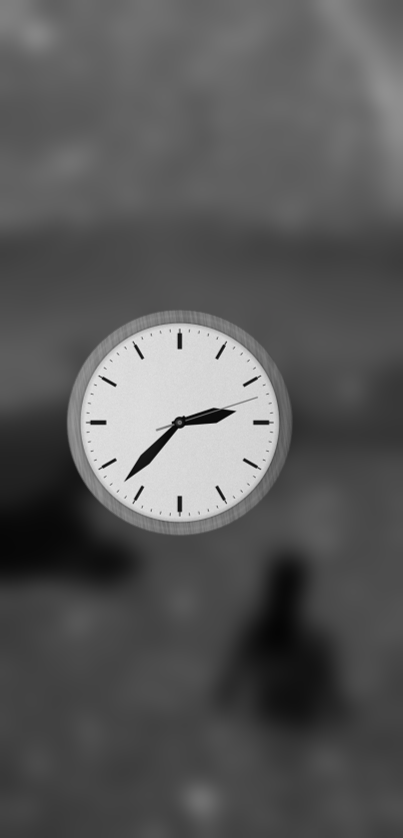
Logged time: {"hour": 2, "minute": 37, "second": 12}
